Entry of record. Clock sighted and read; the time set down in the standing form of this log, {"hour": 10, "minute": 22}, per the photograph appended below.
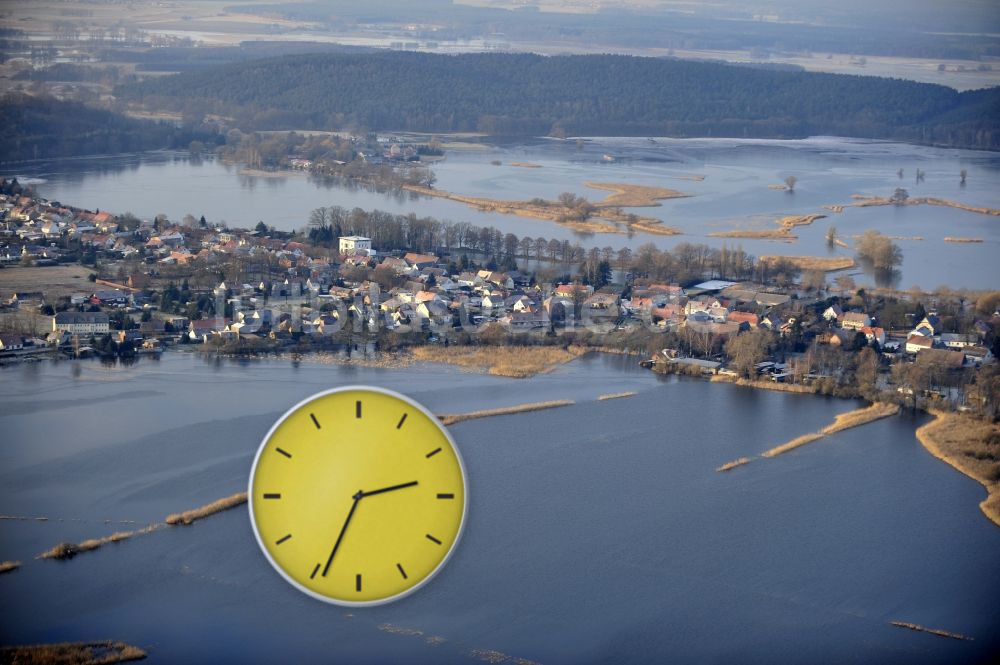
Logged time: {"hour": 2, "minute": 34}
